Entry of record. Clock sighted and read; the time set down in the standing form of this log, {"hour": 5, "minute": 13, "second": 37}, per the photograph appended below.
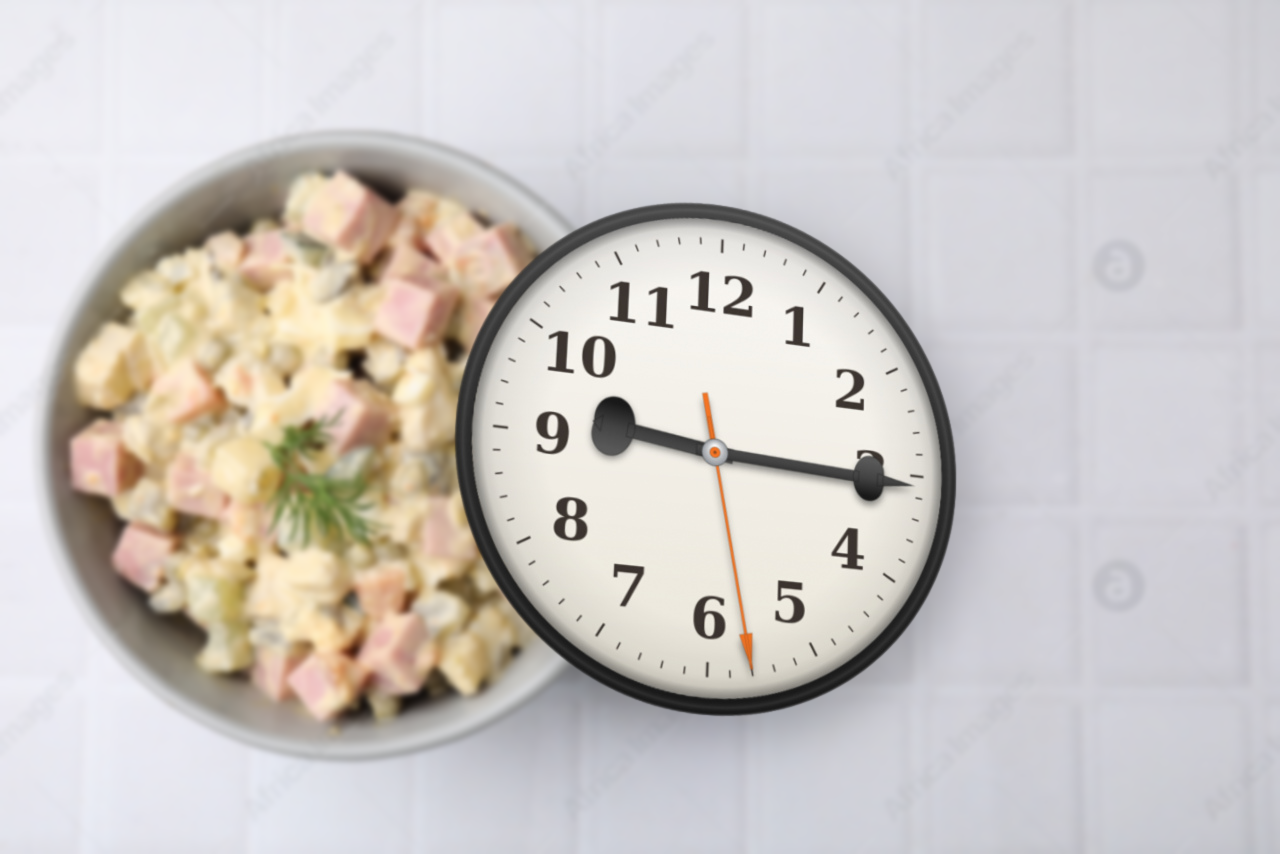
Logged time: {"hour": 9, "minute": 15, "second": 28}
